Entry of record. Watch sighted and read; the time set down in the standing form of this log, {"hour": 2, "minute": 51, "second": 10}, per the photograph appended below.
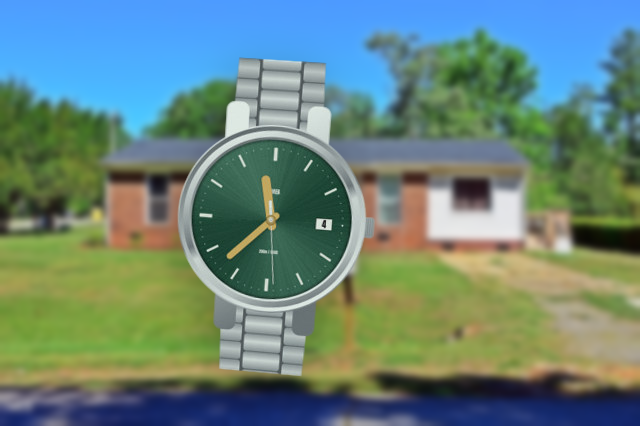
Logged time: {"hour": 11, "minute": 37, "second": 29}
